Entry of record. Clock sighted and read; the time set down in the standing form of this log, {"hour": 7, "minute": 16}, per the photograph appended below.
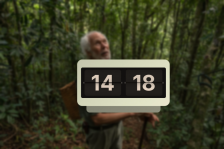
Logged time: {"hour": 14, "minute": 18}
